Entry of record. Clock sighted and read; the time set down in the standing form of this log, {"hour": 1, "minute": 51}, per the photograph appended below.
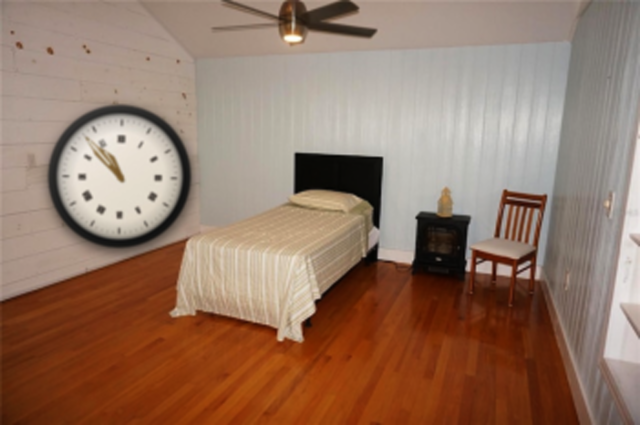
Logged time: {"hour": 10, "minute": 53}
